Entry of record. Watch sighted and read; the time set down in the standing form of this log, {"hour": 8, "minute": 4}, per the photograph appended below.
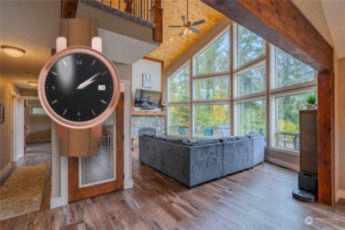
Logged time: {"hour": 2, "minute": 9}
